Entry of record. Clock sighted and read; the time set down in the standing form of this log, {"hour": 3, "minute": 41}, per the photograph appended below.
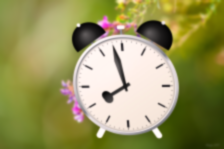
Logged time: {"hour": 7, "minute": 58}
